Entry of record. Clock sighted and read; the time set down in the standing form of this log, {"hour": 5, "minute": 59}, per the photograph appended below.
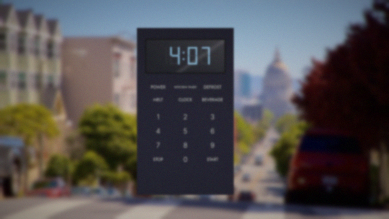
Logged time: {"hour": 4, "minute": 7}
